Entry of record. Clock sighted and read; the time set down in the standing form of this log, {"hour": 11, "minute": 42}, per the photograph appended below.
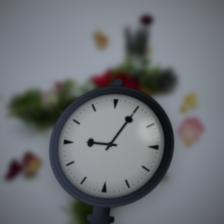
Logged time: {"hour": 9, "minute": 5}
